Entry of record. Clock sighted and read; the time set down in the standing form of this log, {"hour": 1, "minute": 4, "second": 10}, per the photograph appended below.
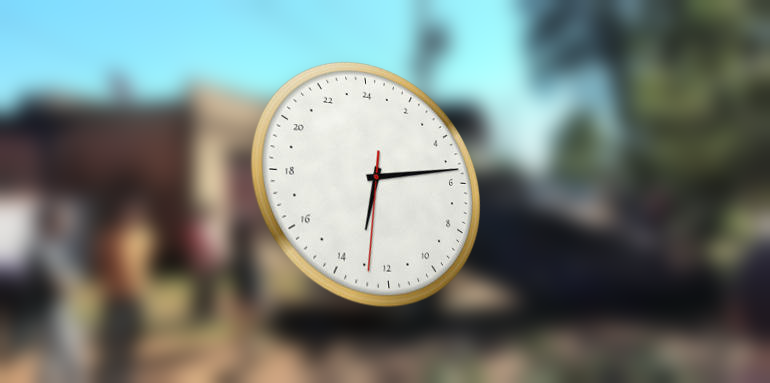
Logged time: {"hour": 13, "minute": 13, "second": 32}
